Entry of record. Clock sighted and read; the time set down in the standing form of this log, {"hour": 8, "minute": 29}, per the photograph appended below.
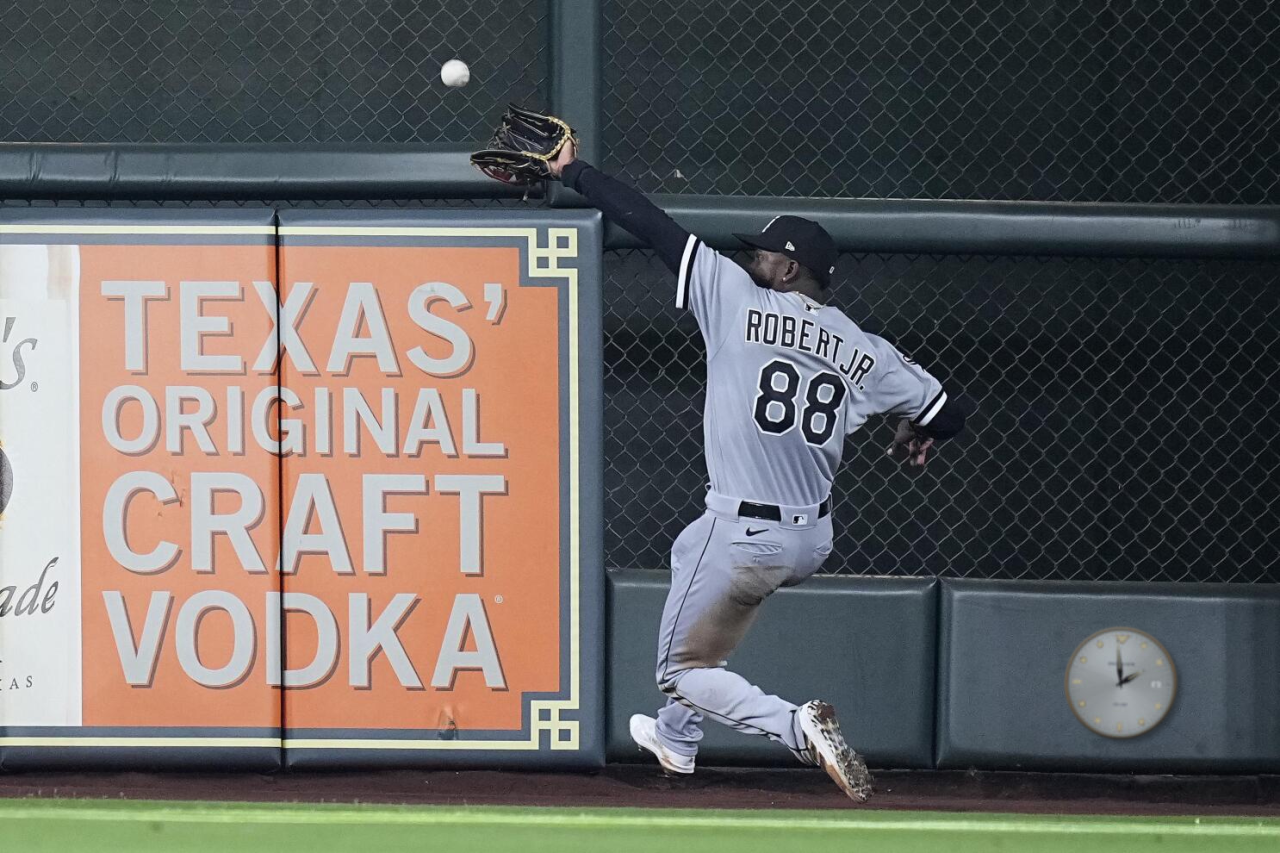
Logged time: {"hour": 1, "minute": 59}
